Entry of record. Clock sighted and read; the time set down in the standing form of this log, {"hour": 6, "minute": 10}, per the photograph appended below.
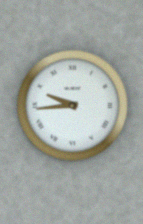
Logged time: {"hour": 9, "minute": 44}
